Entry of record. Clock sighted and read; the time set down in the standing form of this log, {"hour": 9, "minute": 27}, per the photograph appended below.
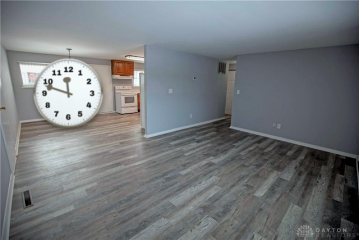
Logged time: {"hour": 11, "minute": 48}
